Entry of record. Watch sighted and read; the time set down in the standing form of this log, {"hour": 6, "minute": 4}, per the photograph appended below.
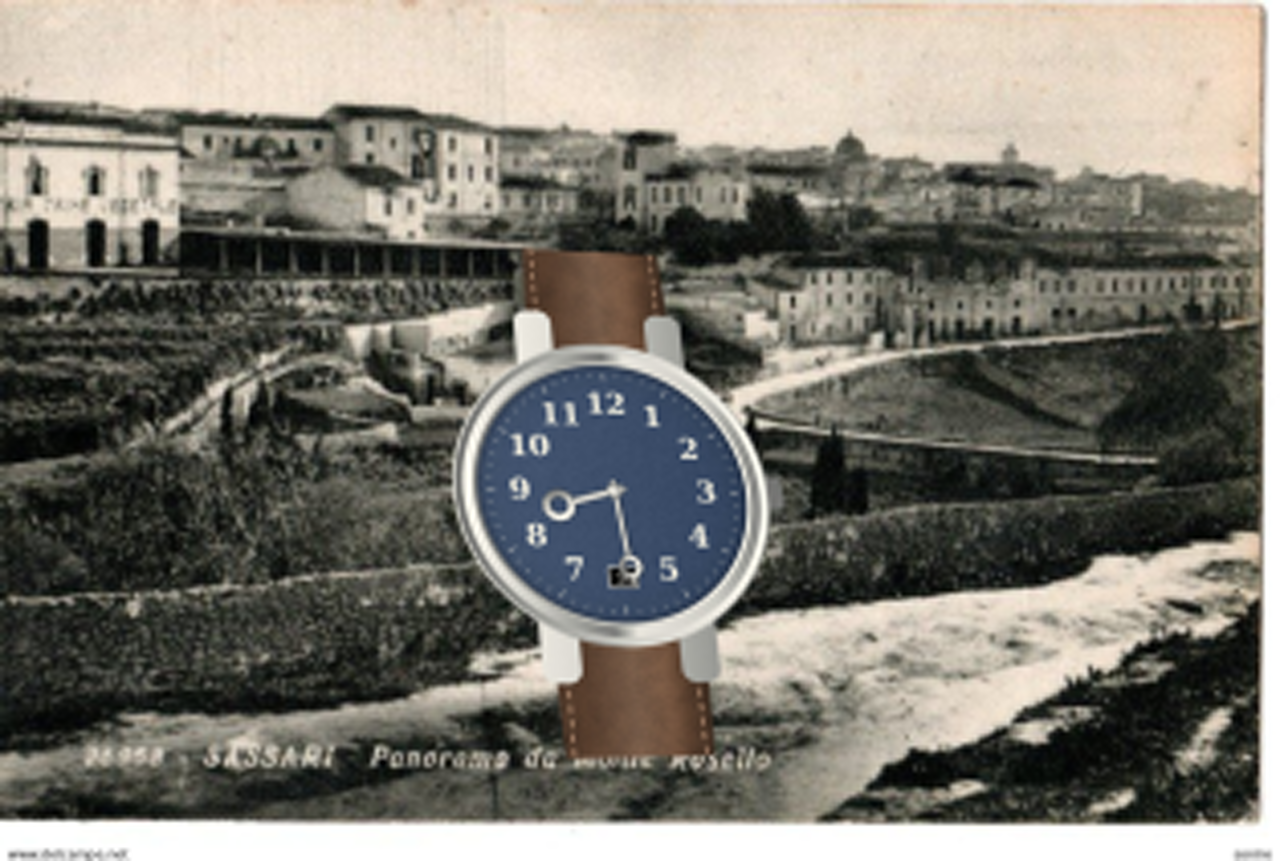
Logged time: {"hour": 8, "minute": 29}
